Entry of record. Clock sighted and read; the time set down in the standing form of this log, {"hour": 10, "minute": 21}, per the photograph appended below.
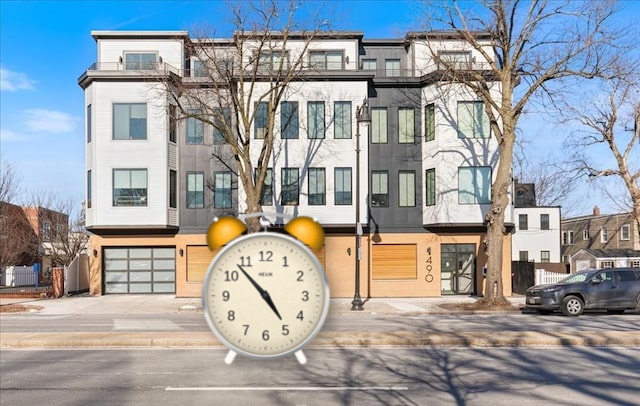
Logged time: {"hour": 4, "minute": 53}
